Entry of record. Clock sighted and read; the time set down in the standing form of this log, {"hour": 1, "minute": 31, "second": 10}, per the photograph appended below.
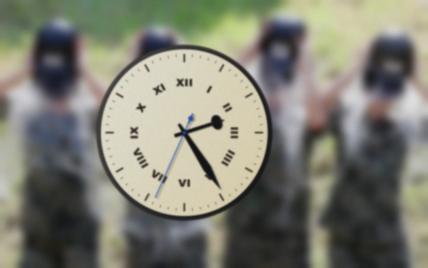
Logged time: {"hour": 2, "minute": 24, "second": 34}
